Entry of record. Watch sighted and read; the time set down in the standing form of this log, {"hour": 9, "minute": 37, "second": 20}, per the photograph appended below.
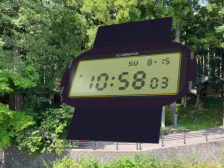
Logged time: {"hour": 10, "minute": 58, "second": 3}
